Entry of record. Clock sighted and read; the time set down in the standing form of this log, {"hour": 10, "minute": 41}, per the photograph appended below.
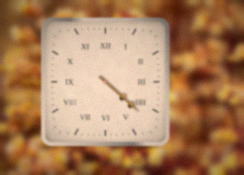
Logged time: {"hour": 4, "minute": 22}
